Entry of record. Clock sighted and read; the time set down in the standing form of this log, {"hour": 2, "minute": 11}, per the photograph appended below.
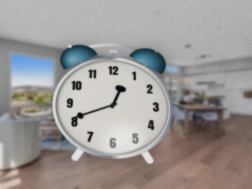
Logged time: {"hour": 12, "minute": 41}
